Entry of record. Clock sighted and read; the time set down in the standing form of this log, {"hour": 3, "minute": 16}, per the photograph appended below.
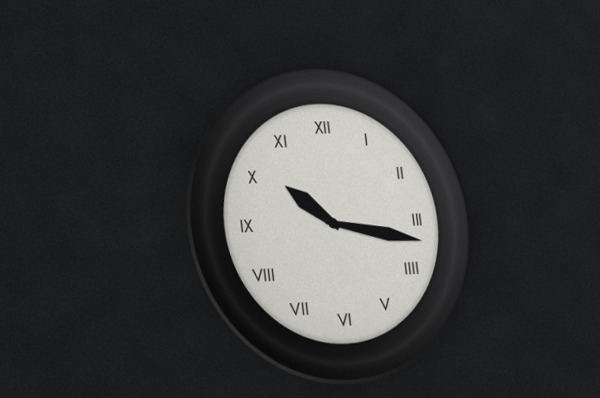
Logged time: {"hour": 10, "minute": 17}
